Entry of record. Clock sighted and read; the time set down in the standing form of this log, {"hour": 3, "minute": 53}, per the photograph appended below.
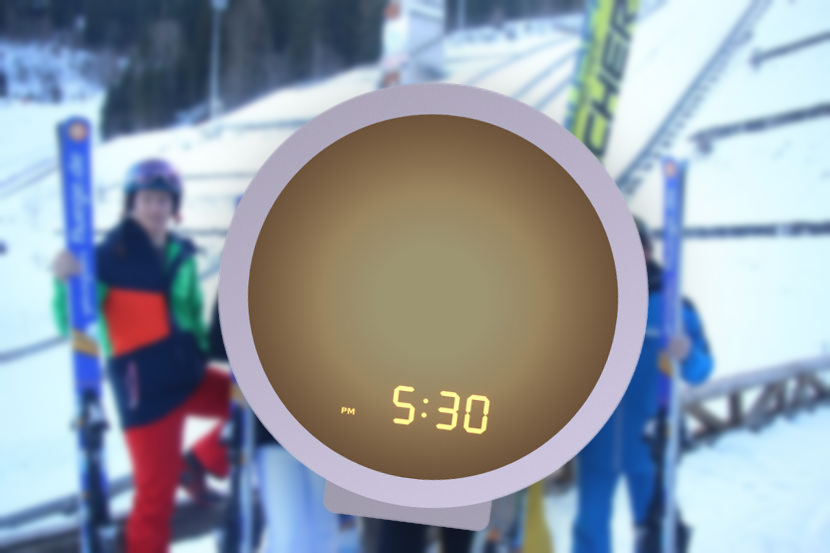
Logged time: {"hour": 5, "minute": 30}
